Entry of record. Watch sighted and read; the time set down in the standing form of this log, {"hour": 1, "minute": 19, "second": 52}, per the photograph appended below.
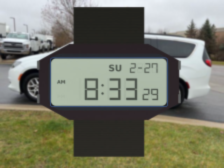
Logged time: {"hour": 8, "minute": 33, "second": 29}
